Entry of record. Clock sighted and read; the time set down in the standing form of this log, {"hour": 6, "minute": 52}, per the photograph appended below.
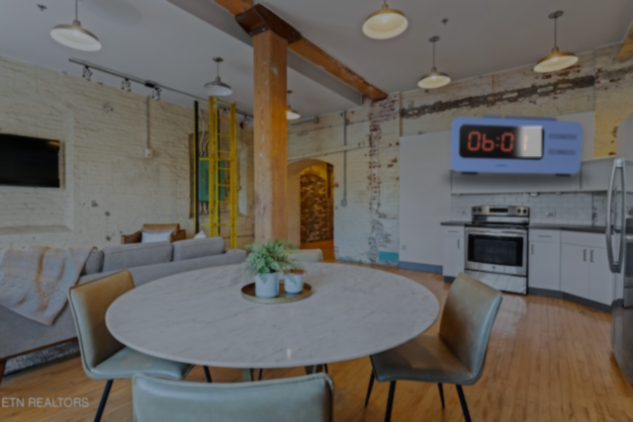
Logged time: {"hour": 6, "minute": 1}
